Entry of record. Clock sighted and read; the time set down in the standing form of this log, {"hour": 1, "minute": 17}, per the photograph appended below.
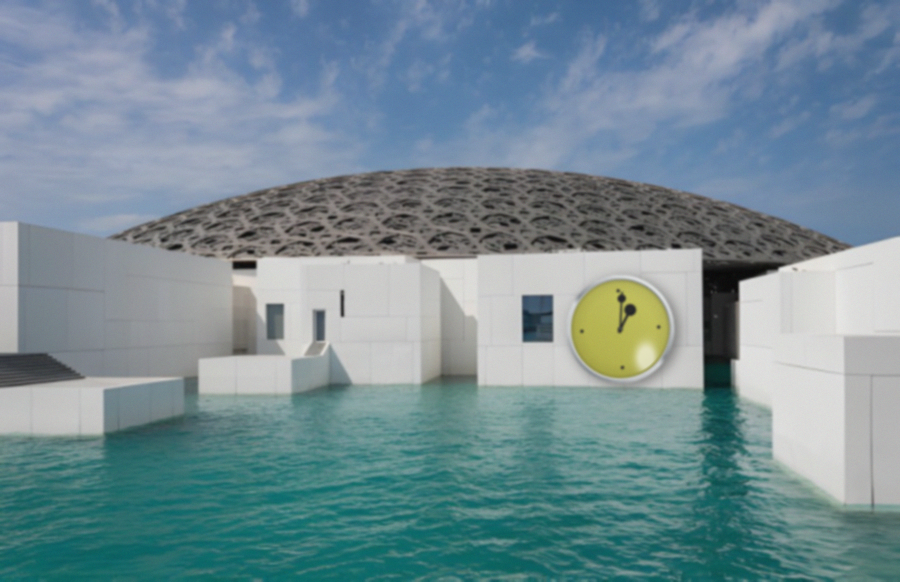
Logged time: {"hour": 1, "minute": 1}
